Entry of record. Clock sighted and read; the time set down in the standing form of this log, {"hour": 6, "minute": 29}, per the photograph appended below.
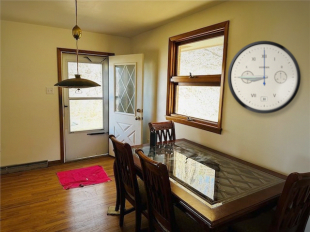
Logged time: {"hour": 8, "minute": 45}
